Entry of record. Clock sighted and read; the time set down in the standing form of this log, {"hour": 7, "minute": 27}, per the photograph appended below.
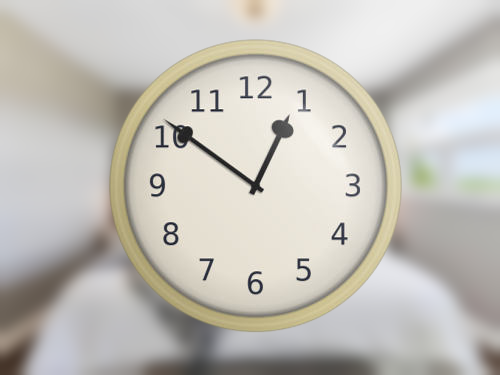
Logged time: {"hour": 12, "minute": 51}
